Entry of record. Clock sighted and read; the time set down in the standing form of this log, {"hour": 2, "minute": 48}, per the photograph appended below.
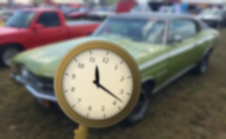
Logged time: {"hour": 11, "minute": 18}
